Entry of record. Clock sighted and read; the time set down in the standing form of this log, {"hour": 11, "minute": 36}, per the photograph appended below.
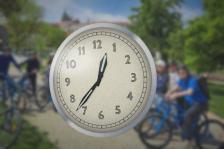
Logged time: {"hour": 12, "minute": 37}
